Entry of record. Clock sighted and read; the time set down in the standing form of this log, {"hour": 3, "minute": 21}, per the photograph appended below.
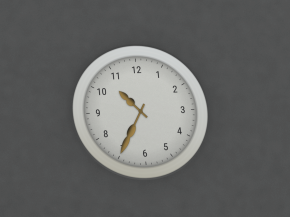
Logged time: {"hour": 10, "minute": 35}
